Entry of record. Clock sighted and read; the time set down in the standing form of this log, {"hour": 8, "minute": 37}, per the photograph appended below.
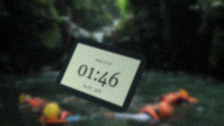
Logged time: {"hour": 1, "minute": 46}
